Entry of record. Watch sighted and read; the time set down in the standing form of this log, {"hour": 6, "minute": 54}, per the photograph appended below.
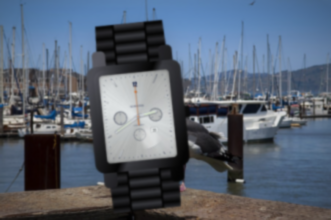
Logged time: {"hour": 2, "minute": 40}
